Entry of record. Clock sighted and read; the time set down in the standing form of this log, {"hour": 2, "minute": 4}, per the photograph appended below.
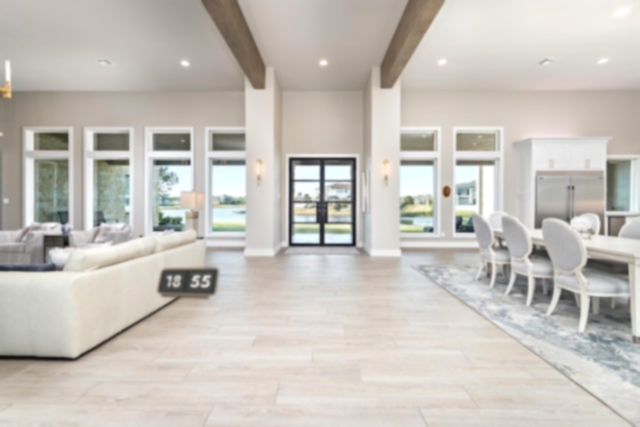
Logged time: {"hour": 18, "minute": 55}
